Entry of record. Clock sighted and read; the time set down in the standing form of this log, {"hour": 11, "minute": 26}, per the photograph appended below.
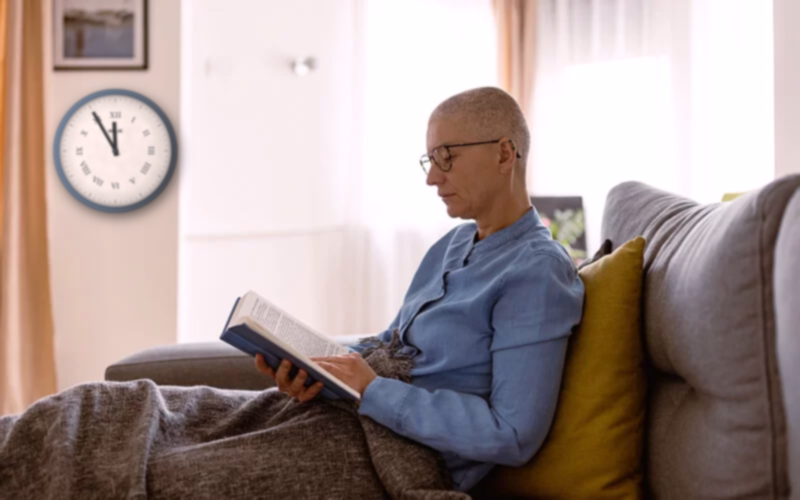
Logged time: {"hour": 11, "minute": 55}
